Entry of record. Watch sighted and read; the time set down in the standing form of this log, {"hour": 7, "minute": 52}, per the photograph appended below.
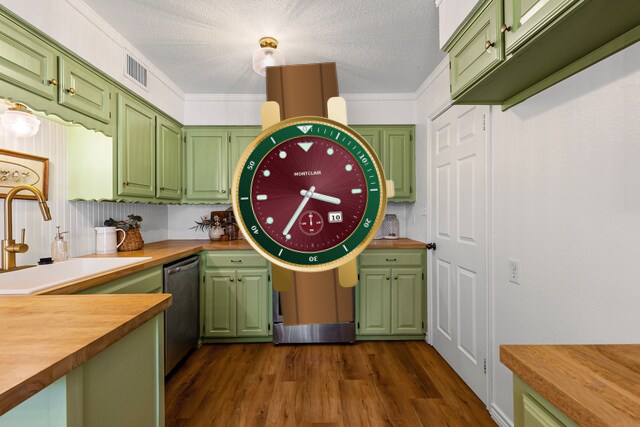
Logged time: {"hour": 3, "minute": 36}
